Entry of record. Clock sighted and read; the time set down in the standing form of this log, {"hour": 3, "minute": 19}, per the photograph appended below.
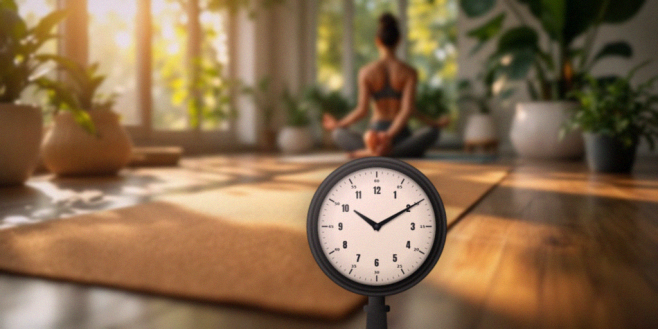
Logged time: {"hour": 10, "minute": 10}
